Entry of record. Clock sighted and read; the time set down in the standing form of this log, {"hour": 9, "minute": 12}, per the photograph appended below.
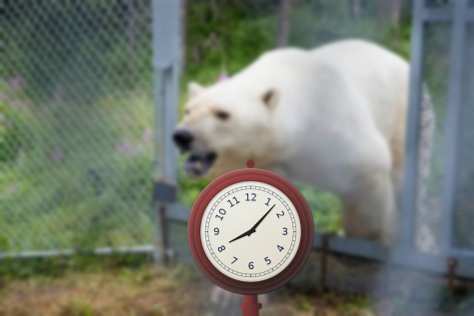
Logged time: {"hour": 8, "minute": 7}
